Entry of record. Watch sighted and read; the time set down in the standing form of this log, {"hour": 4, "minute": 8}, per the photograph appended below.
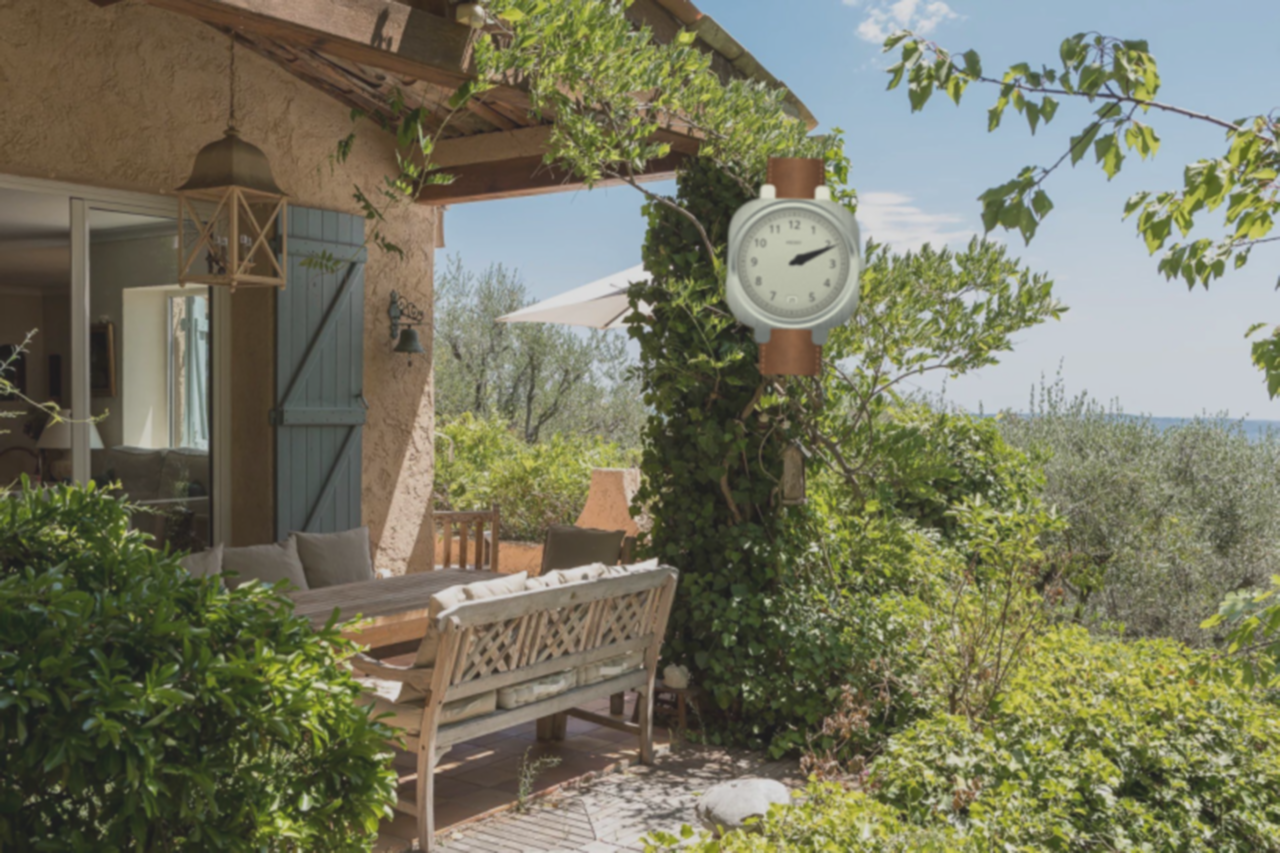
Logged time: {"hour": 2, "minute": 11}
